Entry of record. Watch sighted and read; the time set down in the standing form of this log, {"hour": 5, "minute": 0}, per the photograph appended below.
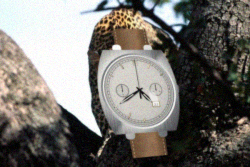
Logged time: {"hour": 4, "minute": 40}
